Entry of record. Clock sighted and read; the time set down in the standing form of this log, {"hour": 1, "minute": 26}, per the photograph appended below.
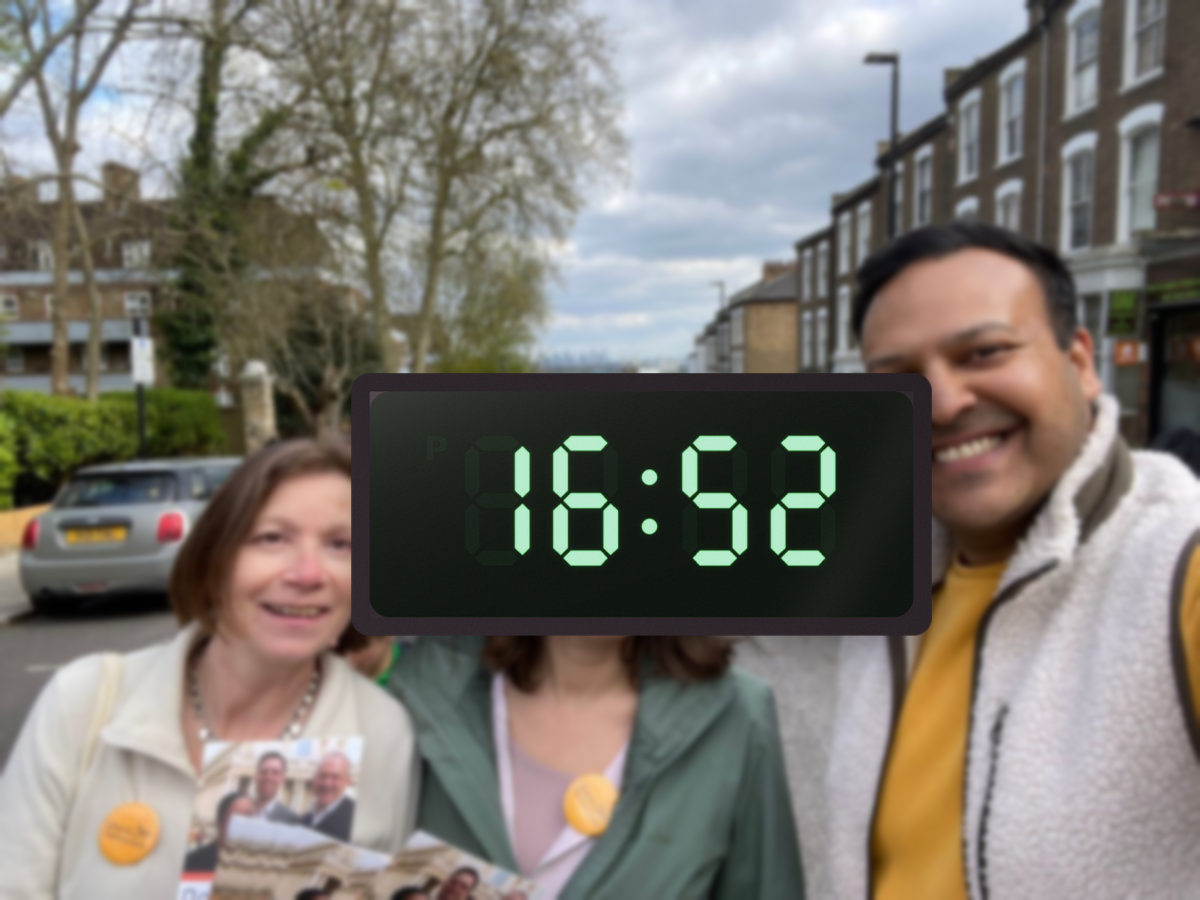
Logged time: {"hour": 16, "minute": 52}
